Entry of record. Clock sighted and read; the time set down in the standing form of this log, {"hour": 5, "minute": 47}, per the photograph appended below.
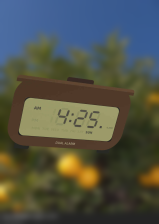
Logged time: {"hour": 4, "minute": 25}
